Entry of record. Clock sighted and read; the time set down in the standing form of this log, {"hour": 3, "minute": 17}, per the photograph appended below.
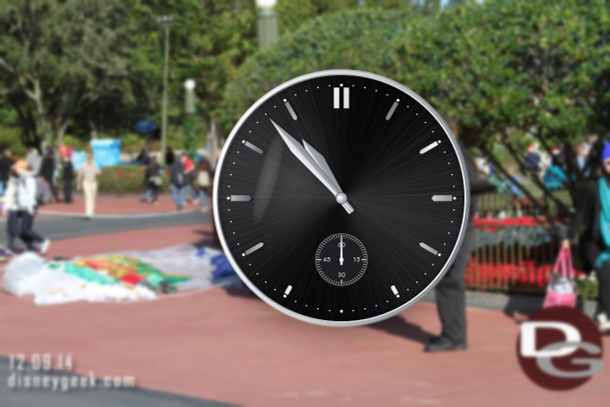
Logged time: {"hour": 10, "minute": 53}
